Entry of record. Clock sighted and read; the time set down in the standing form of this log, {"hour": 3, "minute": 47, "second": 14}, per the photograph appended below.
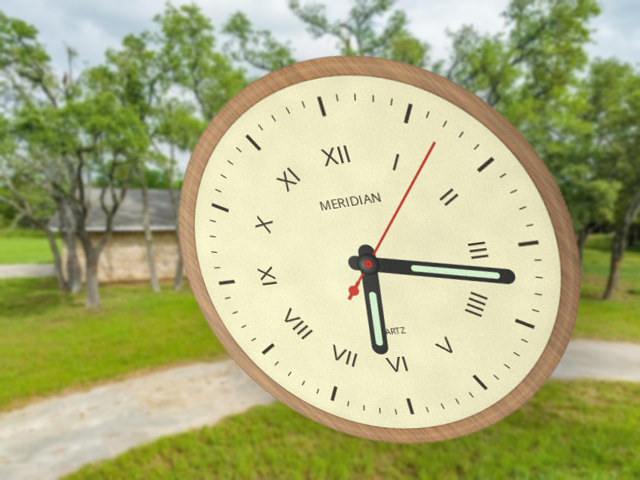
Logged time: {"hour": 6, "minute": 17, "second": 7}
